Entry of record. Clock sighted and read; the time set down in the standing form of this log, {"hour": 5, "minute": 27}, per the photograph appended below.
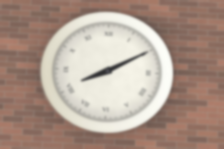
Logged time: {"hour": 8, "minute": 10}
